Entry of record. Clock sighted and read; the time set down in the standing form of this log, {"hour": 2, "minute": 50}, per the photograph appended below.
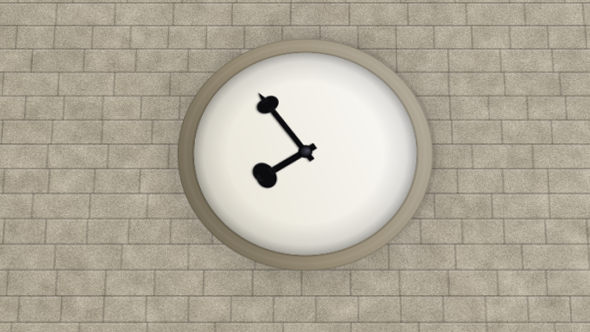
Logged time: {"hour": 7, "minute": 54}
